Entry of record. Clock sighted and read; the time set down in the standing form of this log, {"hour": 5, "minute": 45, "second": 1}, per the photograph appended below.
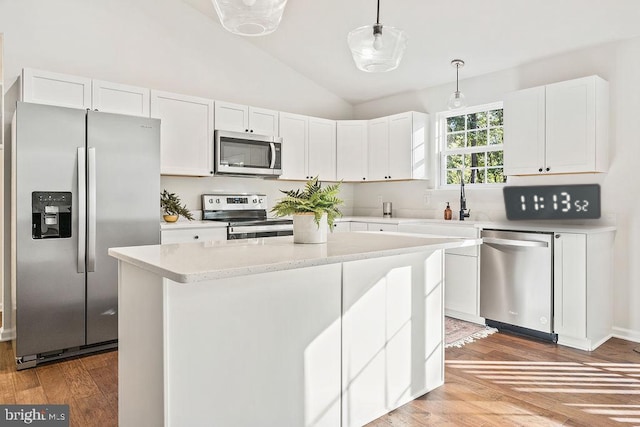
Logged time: {"hour": 11, "minute": 13, "second": 52}
